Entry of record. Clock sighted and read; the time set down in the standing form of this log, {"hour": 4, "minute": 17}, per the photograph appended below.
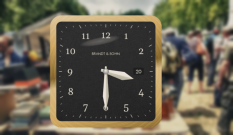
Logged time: {"hour": 3, "minute": 30}
